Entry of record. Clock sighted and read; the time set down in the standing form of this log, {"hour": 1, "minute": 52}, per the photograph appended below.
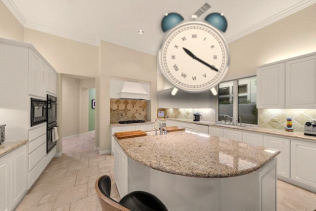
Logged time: {"hour": 10, "minute": 20}
